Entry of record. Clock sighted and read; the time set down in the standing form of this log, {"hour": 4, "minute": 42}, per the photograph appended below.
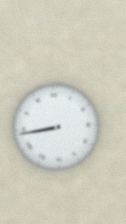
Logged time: {"hour": 8, "minute": 44}
